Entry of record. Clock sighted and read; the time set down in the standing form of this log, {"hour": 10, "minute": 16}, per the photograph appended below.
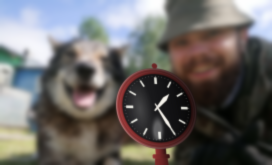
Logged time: {"hour": 1, "minute": 25}
